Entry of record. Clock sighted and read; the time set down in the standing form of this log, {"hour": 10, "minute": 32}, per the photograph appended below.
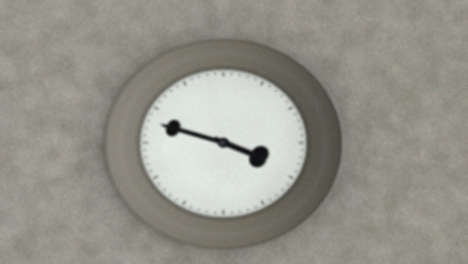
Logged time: {"hour": 3, "minute": 48}
